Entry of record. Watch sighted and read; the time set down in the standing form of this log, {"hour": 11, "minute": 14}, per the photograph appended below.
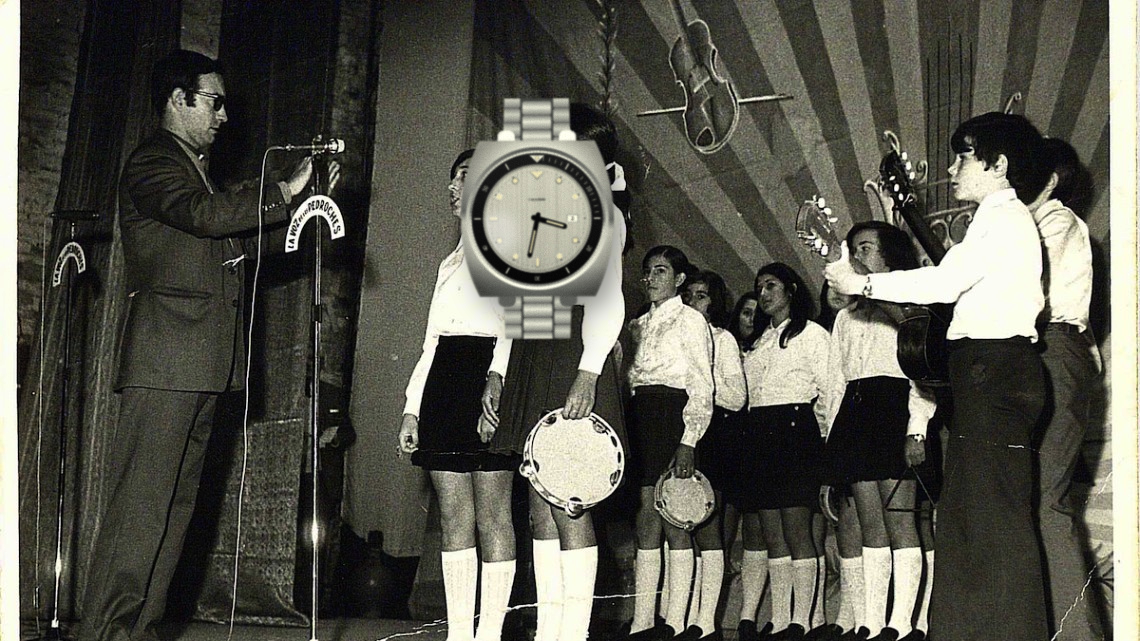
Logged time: {"hour": 3, "minute": 32}
